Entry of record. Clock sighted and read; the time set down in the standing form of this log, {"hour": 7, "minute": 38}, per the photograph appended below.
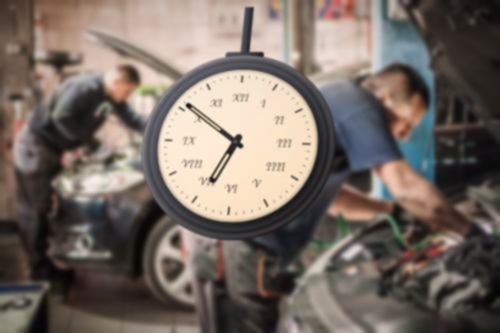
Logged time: {"hour": 6, "minute": 51}
